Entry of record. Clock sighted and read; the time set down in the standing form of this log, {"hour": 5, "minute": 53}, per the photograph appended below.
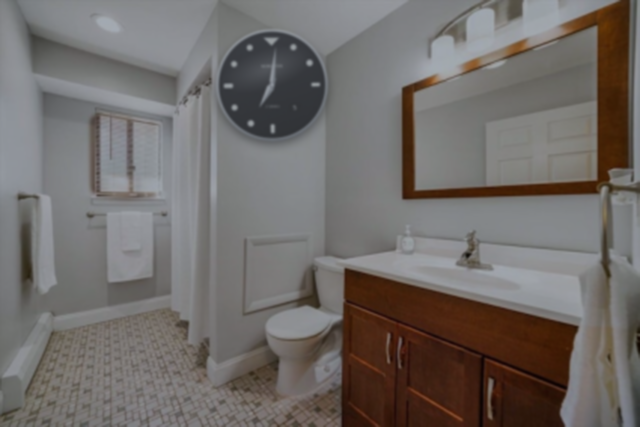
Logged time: {"hour": 7, "minute": 1}
